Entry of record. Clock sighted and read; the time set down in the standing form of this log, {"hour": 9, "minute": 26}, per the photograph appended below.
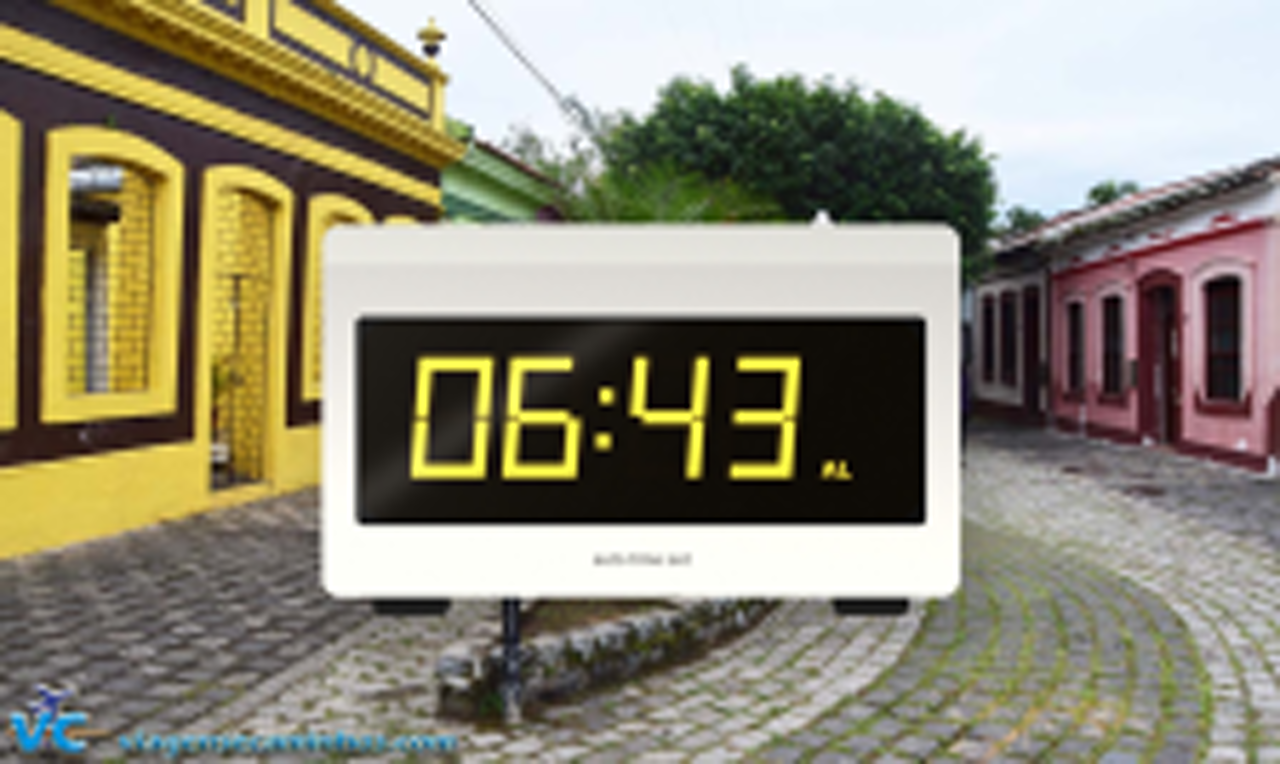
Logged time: {"hour": 6, "minute": 43}
